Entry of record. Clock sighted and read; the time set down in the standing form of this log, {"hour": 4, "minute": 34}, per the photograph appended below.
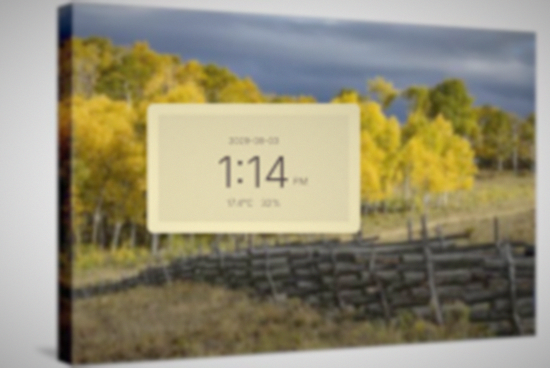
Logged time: {"hour": 1, "minute": 14}
